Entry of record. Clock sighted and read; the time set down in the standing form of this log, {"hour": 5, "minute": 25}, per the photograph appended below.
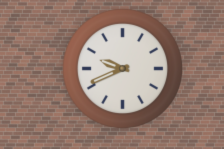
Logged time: {"hour": 9, "minute": 41}
